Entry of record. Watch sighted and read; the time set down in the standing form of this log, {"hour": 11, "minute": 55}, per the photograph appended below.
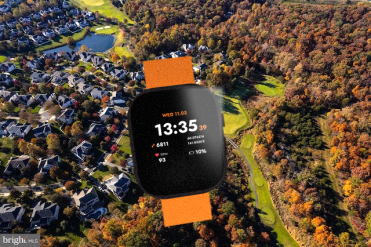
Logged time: {"hour": 13, "minute": 35}
